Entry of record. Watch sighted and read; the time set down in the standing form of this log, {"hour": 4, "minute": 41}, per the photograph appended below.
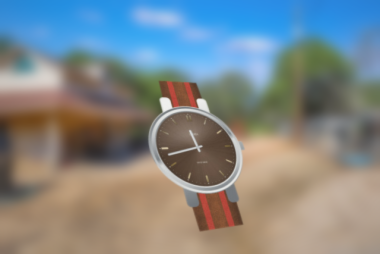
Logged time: {"hour": 11, "minute": 43}
